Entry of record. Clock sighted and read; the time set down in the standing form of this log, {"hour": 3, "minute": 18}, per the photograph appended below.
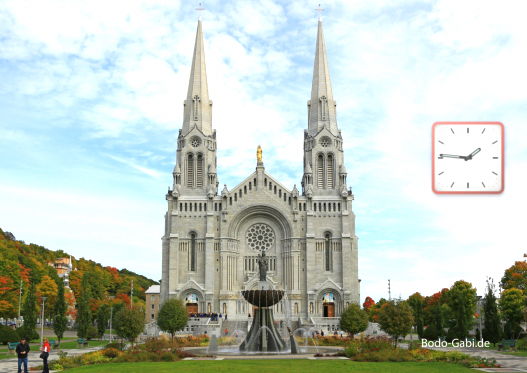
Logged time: {"hour": 1, "minute": 46}
